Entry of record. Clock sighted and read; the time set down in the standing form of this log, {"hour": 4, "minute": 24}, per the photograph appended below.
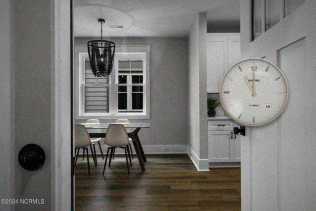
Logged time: {"hour": 11, "minute": 0}
